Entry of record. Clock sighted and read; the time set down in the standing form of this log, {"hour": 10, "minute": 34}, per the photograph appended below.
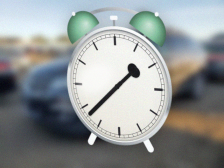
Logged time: {"hour": 1, "minute": 38}
